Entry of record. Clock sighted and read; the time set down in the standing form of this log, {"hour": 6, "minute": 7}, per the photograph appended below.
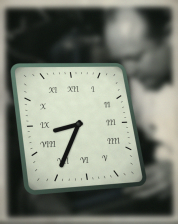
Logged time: {"hour": 8, "minute": 35}
